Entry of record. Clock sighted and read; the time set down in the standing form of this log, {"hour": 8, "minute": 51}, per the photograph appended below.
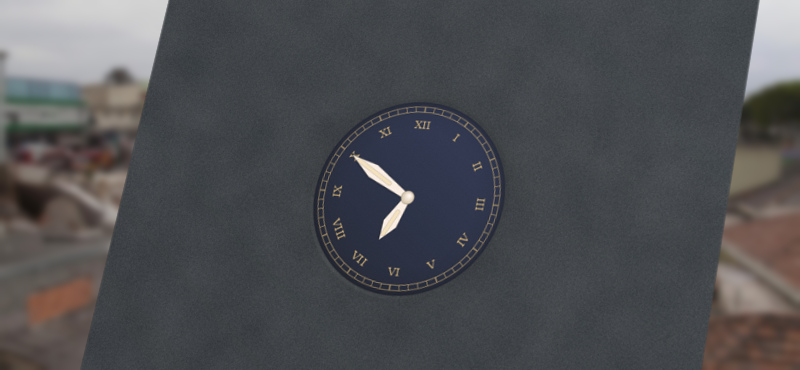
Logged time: {"hour": 6, "minute": 50}
